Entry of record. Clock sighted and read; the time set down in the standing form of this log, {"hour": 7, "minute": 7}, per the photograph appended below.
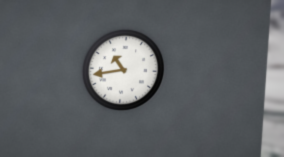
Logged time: {"hour": 10, "minute": 43}
